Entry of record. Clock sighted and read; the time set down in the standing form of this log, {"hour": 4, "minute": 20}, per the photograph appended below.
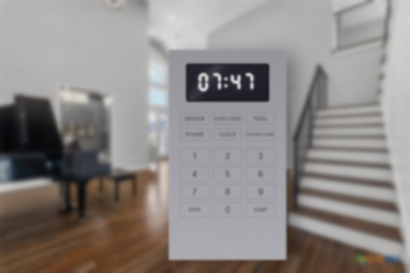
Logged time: {"hour": 7, "minute": 47}
